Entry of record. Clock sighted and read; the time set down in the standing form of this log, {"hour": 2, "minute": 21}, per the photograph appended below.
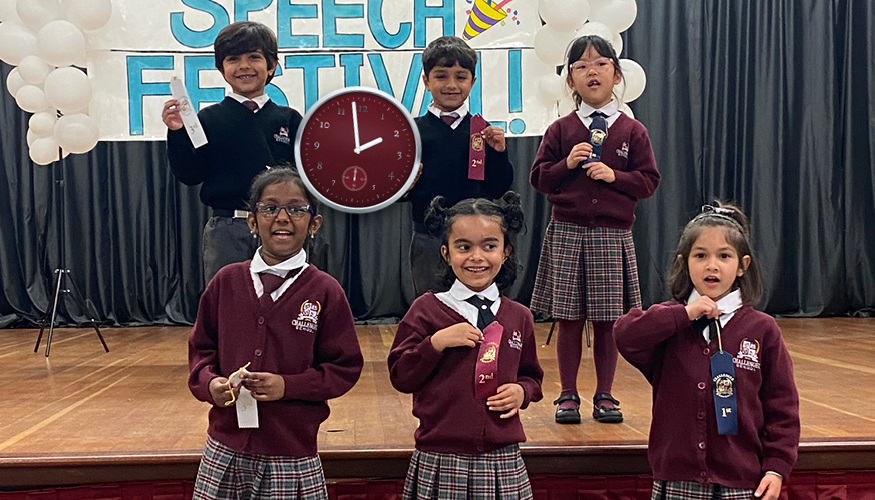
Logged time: {"hour": 1, "minute": 58}
